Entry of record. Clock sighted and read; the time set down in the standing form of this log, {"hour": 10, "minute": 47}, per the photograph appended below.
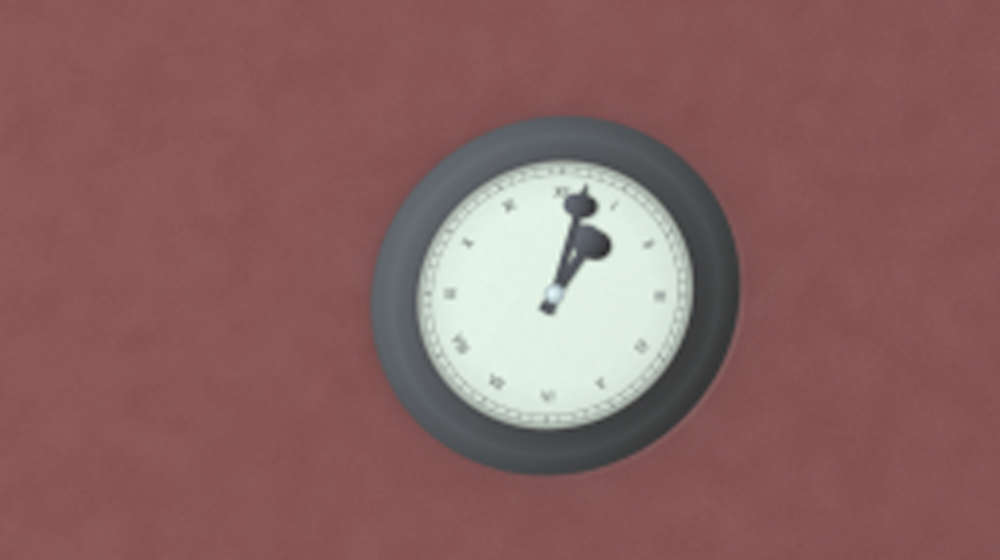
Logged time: {"hour": 1, "minute": 2}
